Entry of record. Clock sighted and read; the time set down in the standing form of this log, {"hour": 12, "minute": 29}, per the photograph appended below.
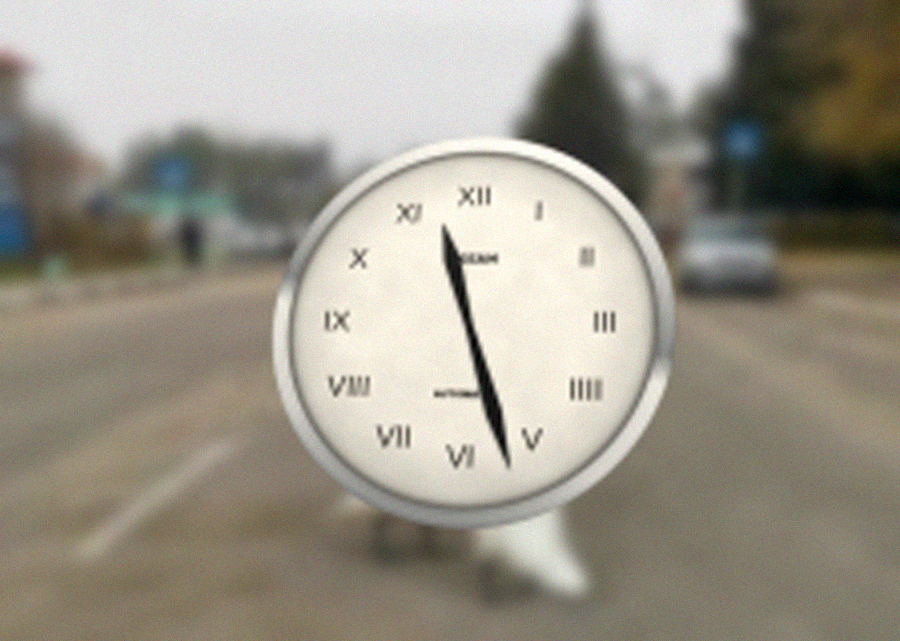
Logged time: {"hour": 11, "minute": 27}
